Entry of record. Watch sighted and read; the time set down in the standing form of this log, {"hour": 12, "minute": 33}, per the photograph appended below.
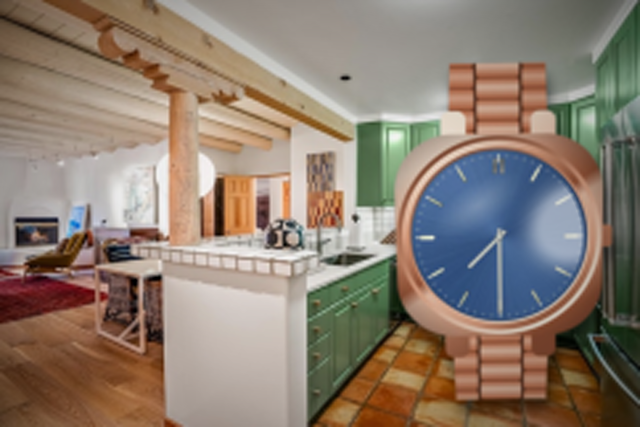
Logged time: {"hour": 7, "minute": 30}
